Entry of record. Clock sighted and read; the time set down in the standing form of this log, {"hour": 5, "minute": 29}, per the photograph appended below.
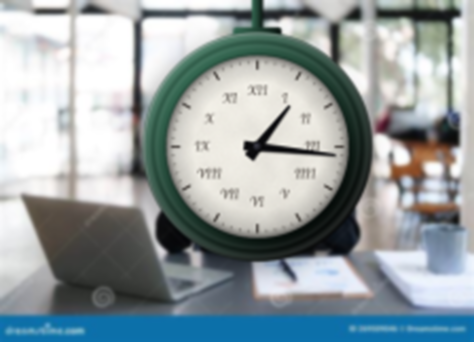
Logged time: {"hour": 1, "minute": 16}
